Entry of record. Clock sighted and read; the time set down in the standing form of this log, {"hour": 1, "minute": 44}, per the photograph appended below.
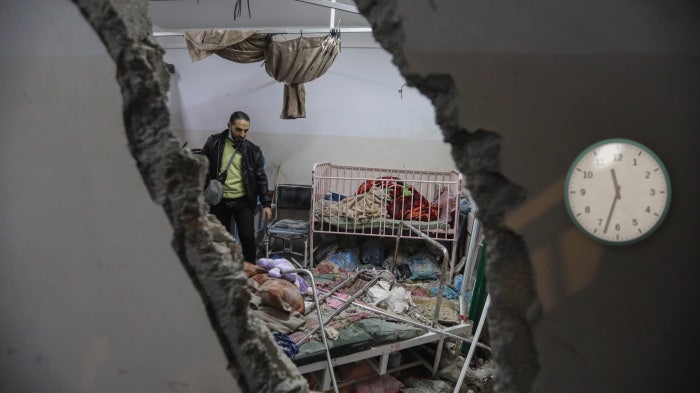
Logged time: {"hour": 11, "minute": 33}
